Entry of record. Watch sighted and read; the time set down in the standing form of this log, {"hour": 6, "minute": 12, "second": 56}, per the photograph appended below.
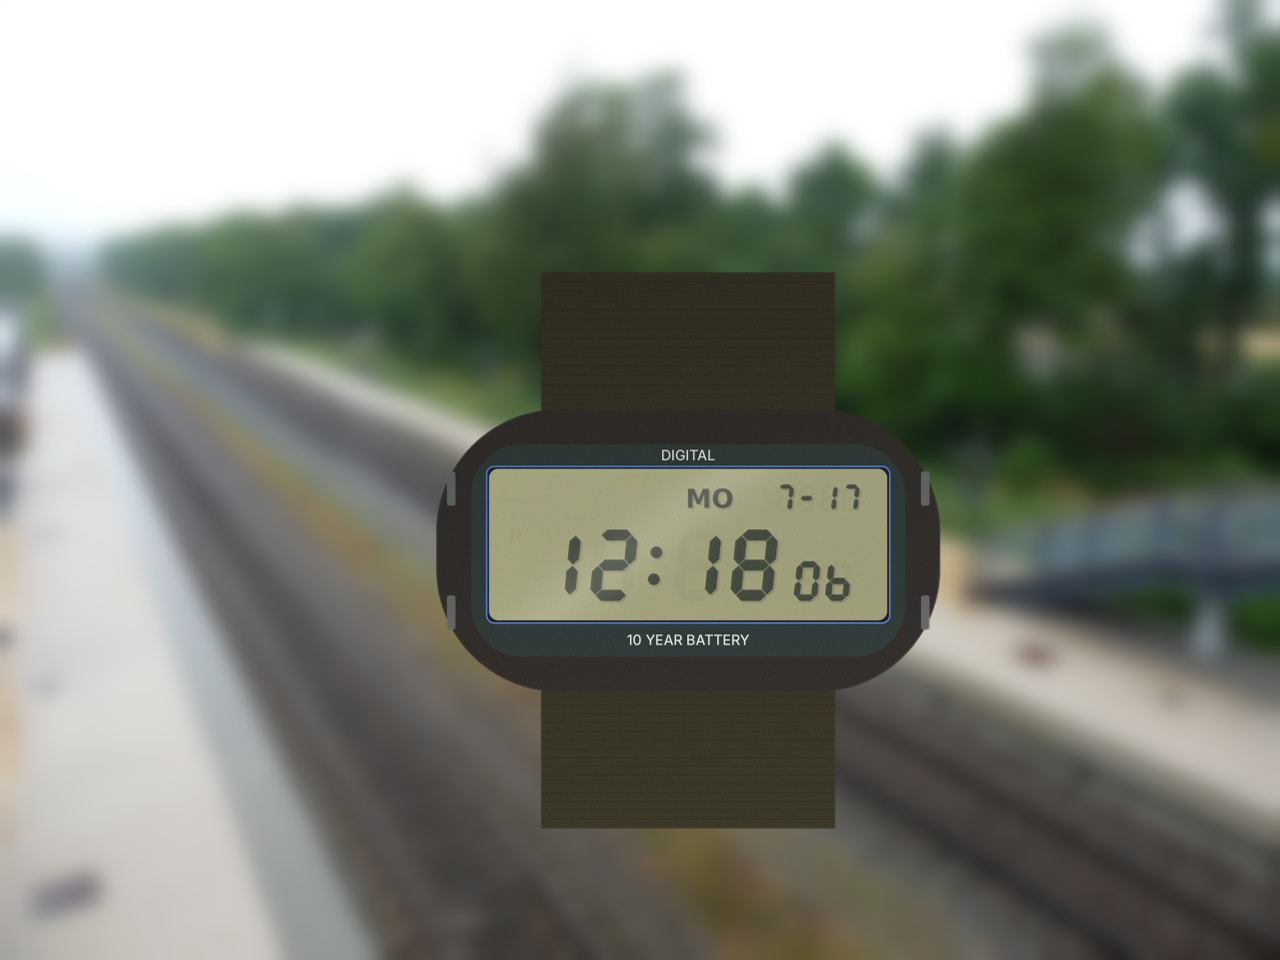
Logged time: {"hour": 12, "minute": 18, "second": 6}
